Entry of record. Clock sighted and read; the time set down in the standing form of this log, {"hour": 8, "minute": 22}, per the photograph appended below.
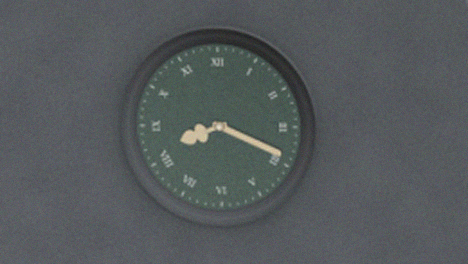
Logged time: {"hour": 8, "minute": 19}
